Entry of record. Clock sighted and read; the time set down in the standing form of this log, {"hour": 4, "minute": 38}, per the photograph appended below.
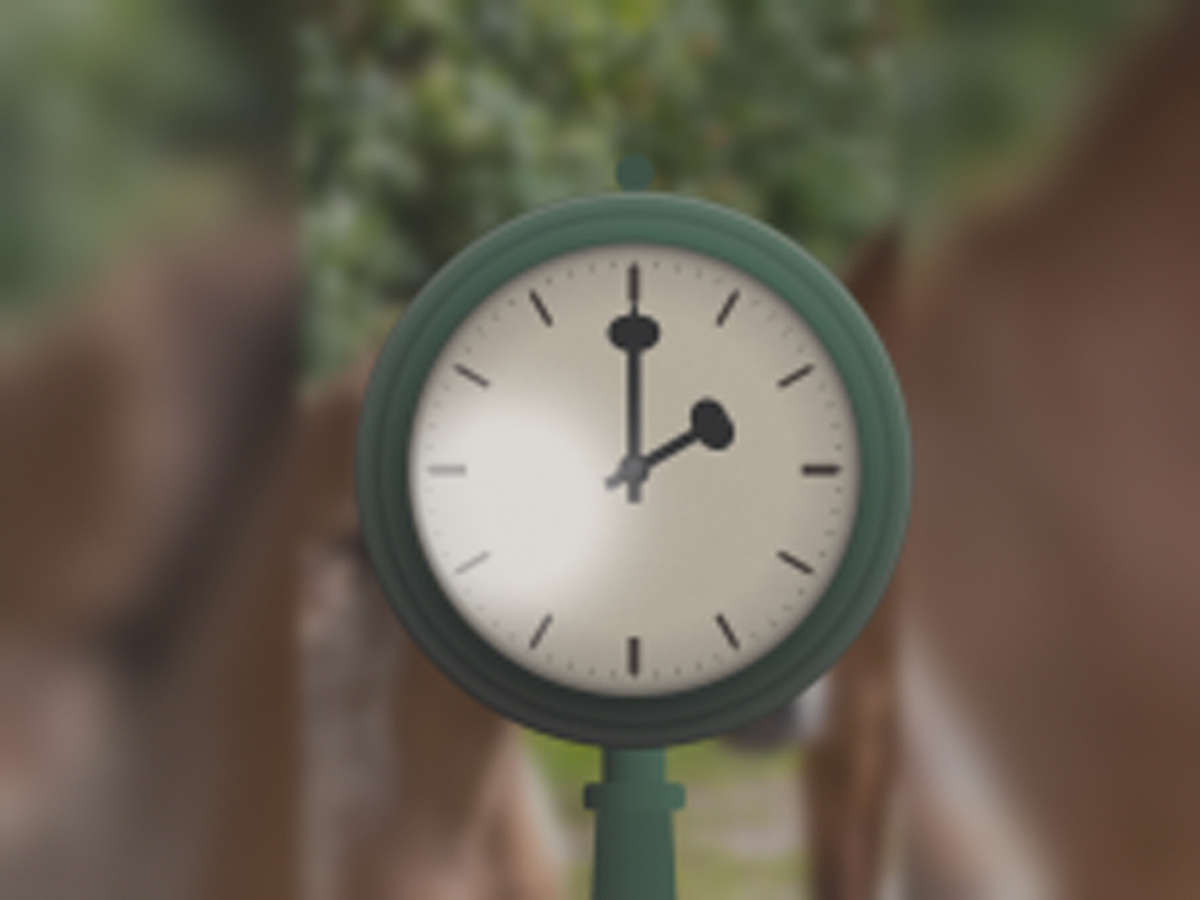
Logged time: {"hour": 2, "minute": 0}
